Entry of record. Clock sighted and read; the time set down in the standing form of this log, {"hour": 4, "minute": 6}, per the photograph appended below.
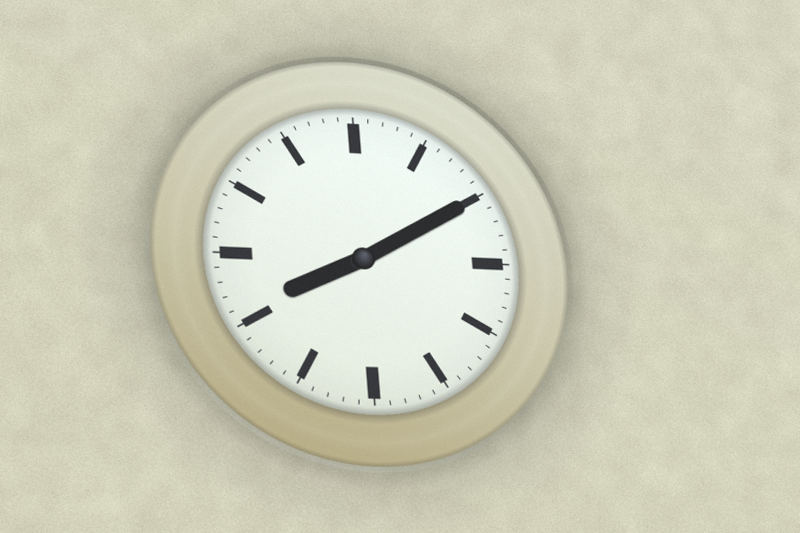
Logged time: {"hour": 8, "minute": 10}
